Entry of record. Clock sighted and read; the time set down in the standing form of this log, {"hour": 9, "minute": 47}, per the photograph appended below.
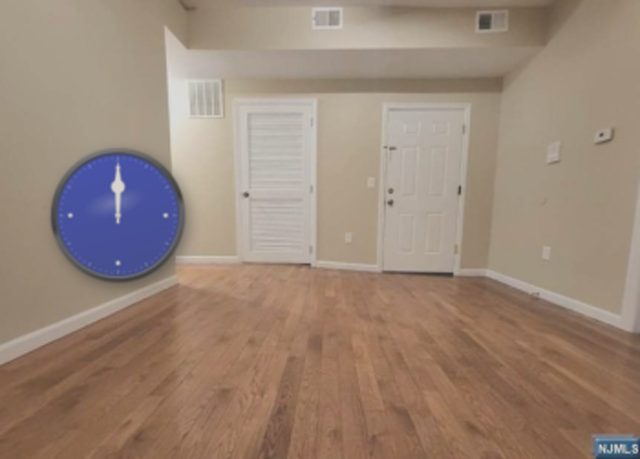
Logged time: {"hour": 12, "minute": 0}
